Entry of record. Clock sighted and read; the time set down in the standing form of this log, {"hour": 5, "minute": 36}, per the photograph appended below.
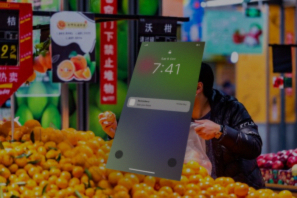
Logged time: {"hour": 7, "minute": 41}
